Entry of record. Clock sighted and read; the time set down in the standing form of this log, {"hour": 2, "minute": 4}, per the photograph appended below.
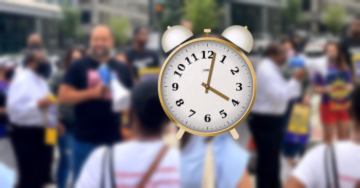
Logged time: {"hour": 4, "minute": 2}
